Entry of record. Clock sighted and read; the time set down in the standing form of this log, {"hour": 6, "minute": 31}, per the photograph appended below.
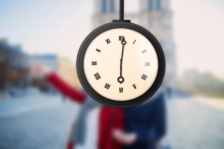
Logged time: {"hour": 6, "minute": 1}
